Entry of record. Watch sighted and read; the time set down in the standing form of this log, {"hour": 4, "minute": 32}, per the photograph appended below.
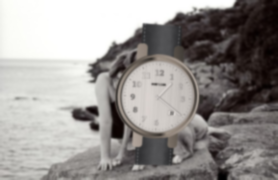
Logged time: {"hour": 1, "minute": 21}
